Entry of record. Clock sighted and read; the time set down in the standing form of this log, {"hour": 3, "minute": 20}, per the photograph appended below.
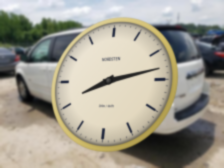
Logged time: {"hour": 8, "minute": 13}
